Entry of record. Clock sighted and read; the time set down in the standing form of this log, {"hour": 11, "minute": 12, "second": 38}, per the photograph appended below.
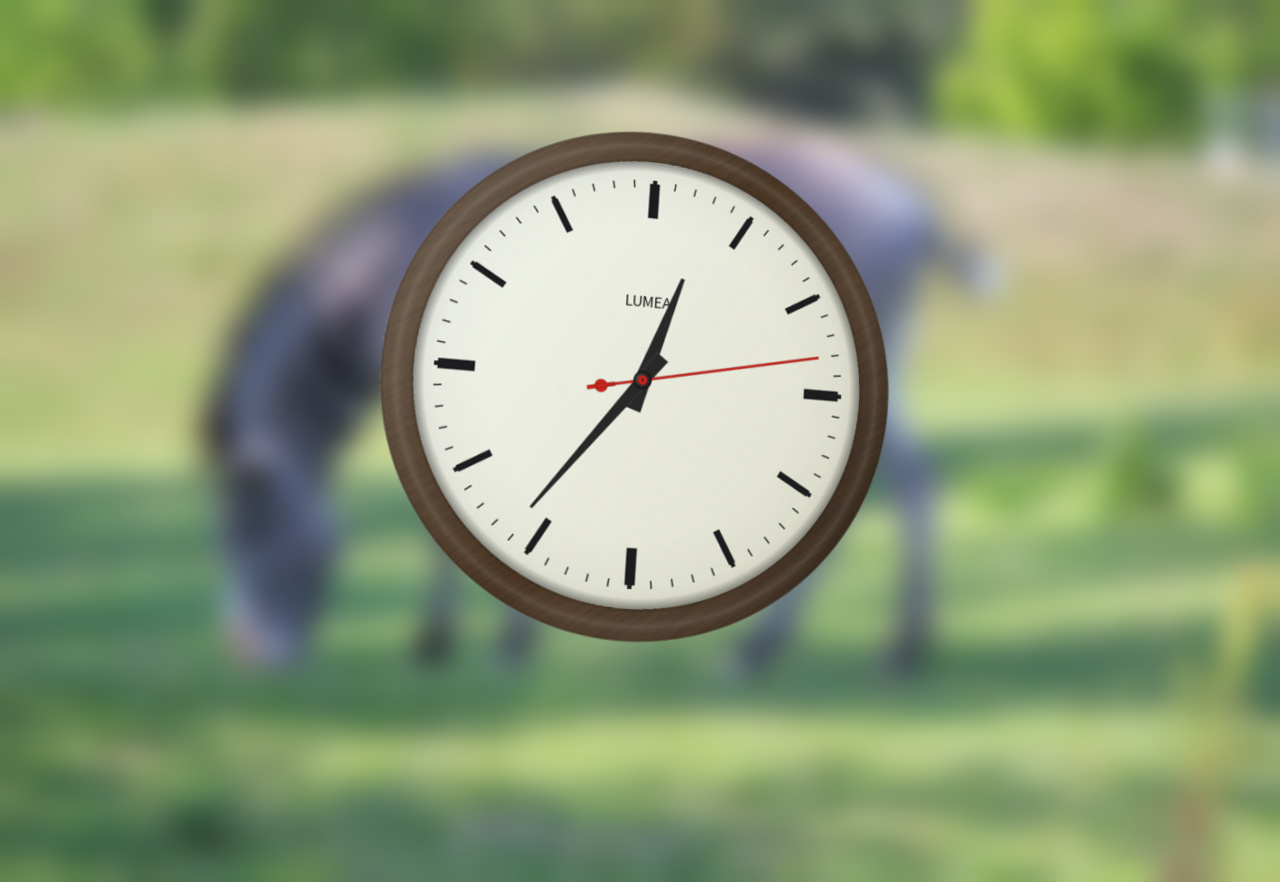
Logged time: {"hour": 12, "minute": 36, "second": 13}
